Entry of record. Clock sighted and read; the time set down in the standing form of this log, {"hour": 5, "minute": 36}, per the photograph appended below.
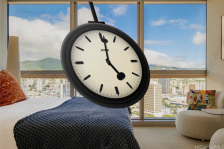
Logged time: {"hour": 5, "minute": 1}
